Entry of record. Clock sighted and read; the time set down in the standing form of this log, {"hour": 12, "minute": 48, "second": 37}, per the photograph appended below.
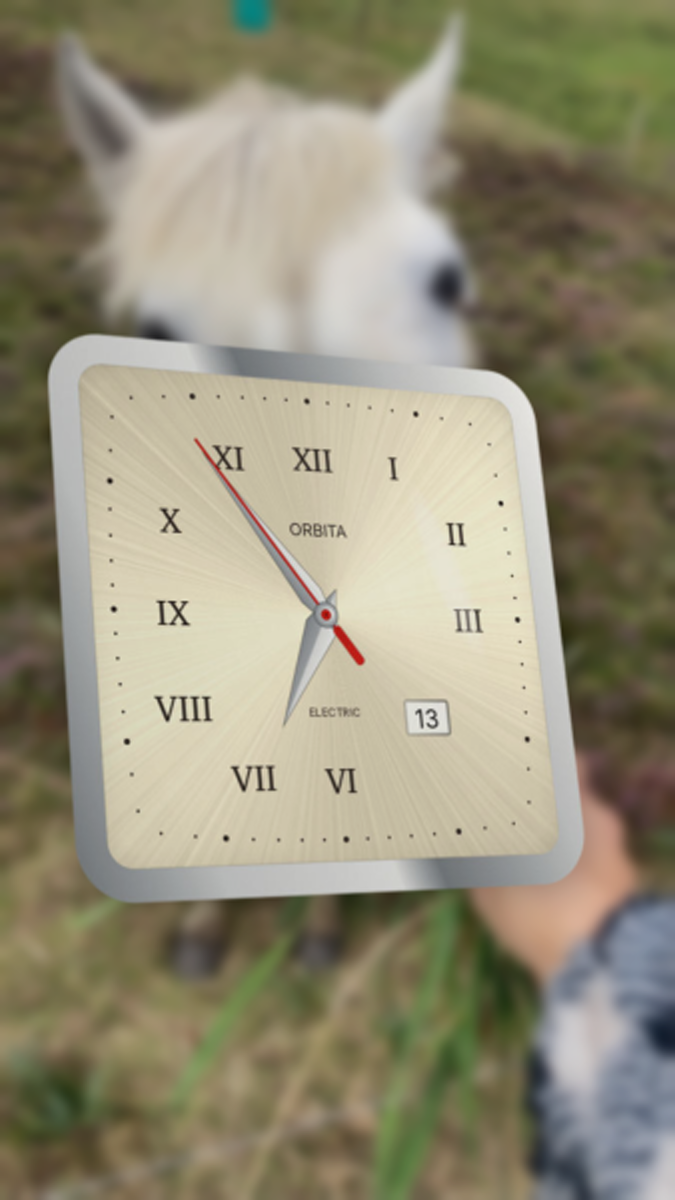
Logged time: {"hour": 6, "minute": 53, "second": 54}
